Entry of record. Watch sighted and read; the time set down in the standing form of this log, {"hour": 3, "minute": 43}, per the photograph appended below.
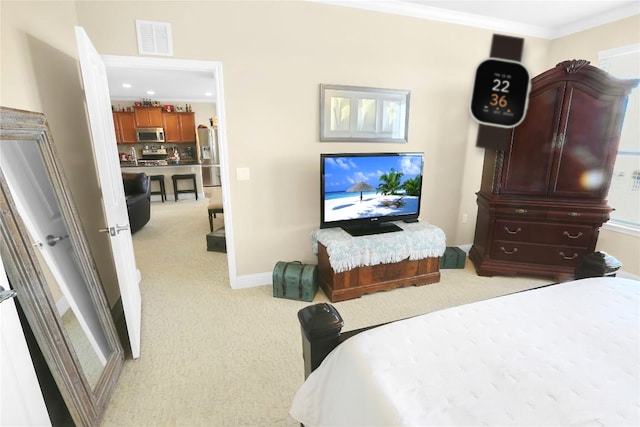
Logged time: {"hour": 22, "minute": 36}
